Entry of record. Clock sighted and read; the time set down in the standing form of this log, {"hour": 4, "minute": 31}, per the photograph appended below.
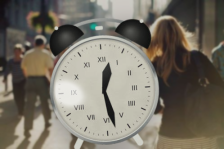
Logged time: {"hour": 12, "minute": 28}
